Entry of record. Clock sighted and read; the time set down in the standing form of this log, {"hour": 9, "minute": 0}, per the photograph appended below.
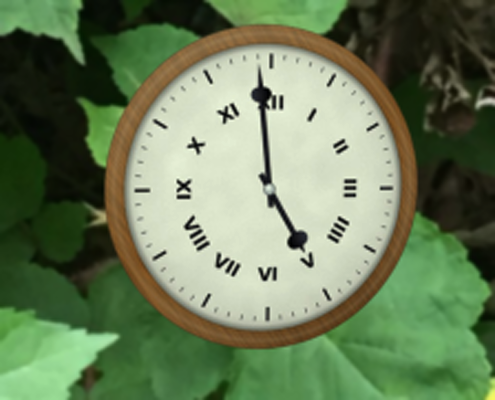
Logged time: {"hour": 4, "minute": 59}
